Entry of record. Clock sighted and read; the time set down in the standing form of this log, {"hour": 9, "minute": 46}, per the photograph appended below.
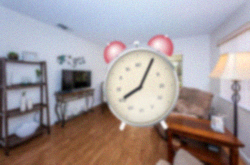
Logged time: {"hour": 8, "minute": 5}
